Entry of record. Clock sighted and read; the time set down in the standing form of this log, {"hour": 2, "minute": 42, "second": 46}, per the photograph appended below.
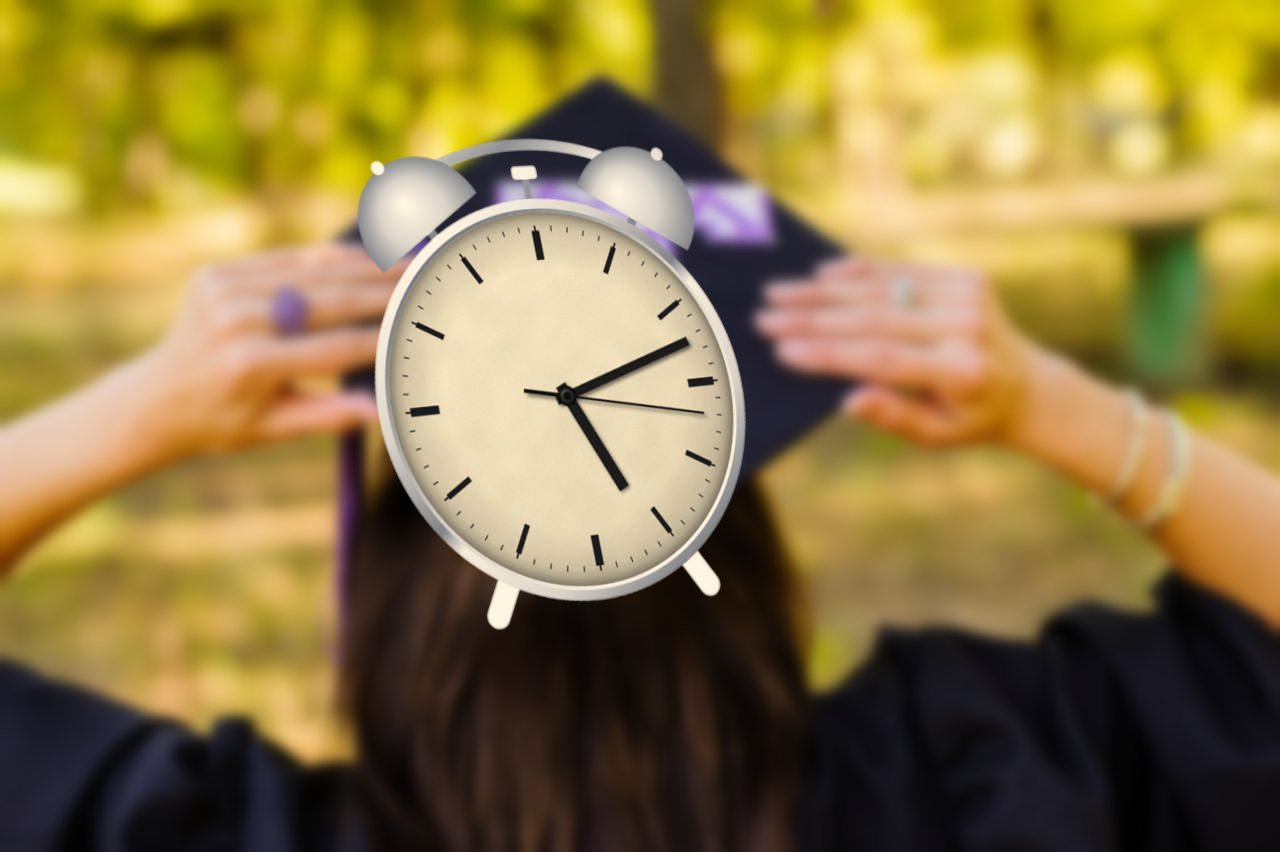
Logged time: {"hour": 5, "minute": 12, "second": 17}
